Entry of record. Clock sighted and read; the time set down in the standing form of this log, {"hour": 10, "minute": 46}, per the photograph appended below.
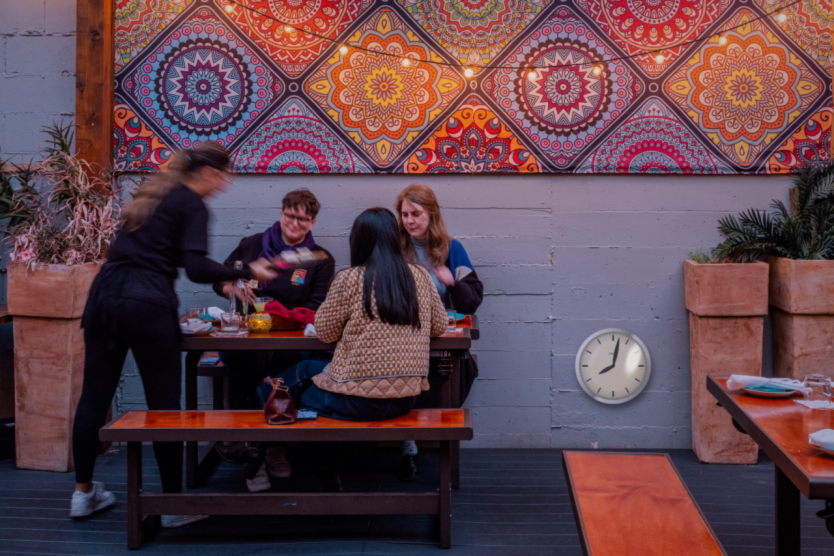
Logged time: {"hour": 8, "minute": 2}
